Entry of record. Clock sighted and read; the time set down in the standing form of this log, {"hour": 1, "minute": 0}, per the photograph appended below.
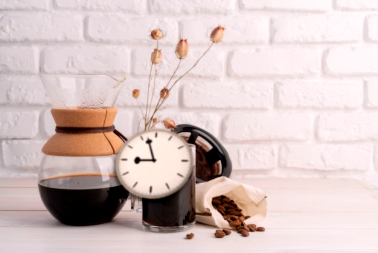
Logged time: {"hour": 8, "minute": 57}
